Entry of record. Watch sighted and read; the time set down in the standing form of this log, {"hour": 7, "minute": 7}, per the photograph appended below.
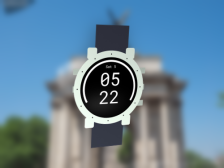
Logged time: {"hour": 5, "minute": 22}
